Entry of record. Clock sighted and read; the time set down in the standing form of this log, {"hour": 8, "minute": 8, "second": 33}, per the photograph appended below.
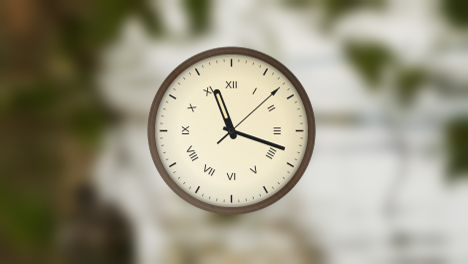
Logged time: {"hour": 11, "minute": 18, "second": 8}
